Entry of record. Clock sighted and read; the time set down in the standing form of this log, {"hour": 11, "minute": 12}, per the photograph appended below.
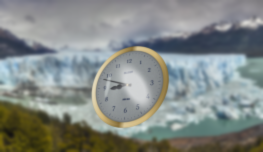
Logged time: {"hour": 8, "minute": 48}
